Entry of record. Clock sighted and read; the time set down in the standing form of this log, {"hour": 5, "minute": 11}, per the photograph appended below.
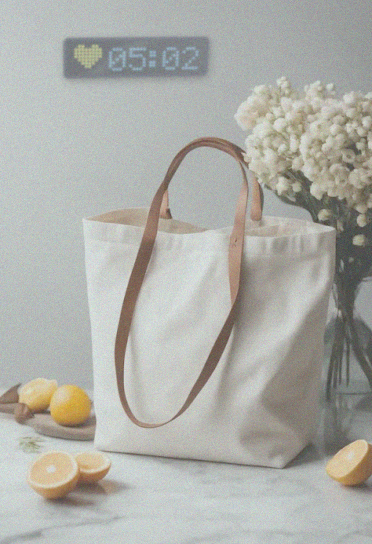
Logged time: {"hour": 5, "minute": 2}
